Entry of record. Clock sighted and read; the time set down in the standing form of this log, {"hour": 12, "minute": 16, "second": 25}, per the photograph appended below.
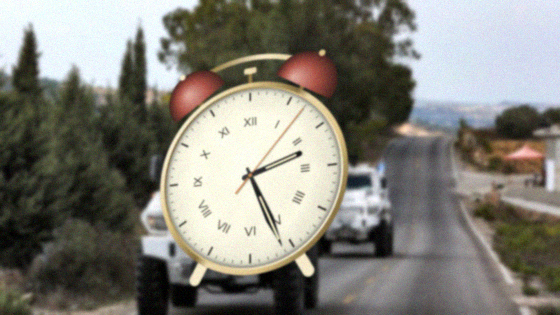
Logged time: {"hour": 2, "minute": 26, "second": 7}
